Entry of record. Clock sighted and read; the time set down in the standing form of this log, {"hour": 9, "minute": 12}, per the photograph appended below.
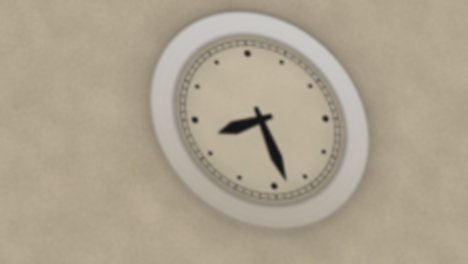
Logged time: {"hour": 8, "minute": 28}
